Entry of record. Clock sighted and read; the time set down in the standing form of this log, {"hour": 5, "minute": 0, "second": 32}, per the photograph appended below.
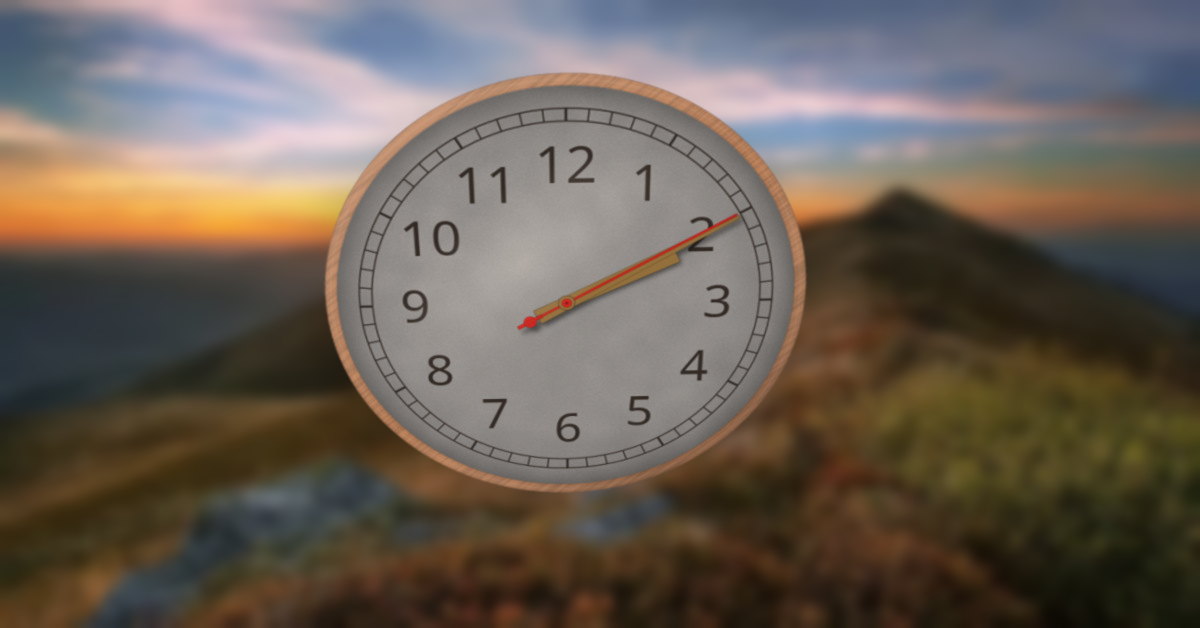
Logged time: {"hour": 2, "minute": 10, "second": 10}
